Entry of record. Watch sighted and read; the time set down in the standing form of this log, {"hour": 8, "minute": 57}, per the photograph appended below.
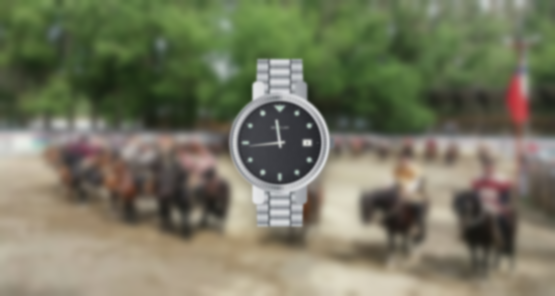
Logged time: {"hour": 11, "minute": 44}
